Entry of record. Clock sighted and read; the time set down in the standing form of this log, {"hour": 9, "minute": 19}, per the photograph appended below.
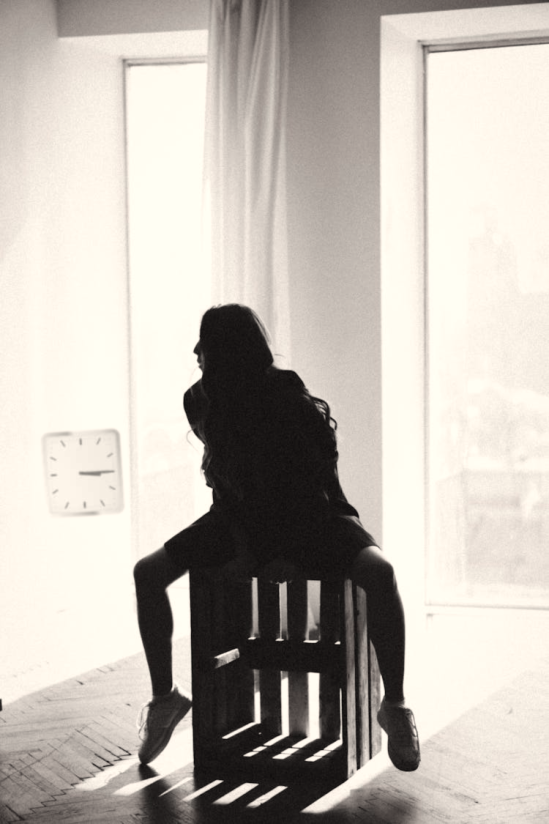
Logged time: {"hour": 3, "minute": 15}
